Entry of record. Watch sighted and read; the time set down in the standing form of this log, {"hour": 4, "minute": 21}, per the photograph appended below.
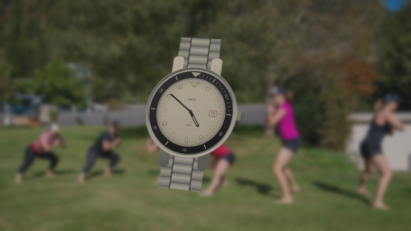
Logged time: {"hour": 4, "minute": 51}
